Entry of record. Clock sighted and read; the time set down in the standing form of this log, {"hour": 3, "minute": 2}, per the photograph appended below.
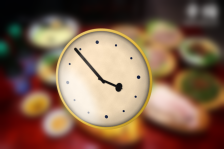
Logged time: {"hour": 3, "minute": 54}
